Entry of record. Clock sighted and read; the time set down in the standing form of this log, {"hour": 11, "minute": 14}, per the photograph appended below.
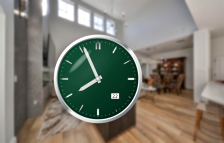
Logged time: {"hour": 7, "minute": 56}
